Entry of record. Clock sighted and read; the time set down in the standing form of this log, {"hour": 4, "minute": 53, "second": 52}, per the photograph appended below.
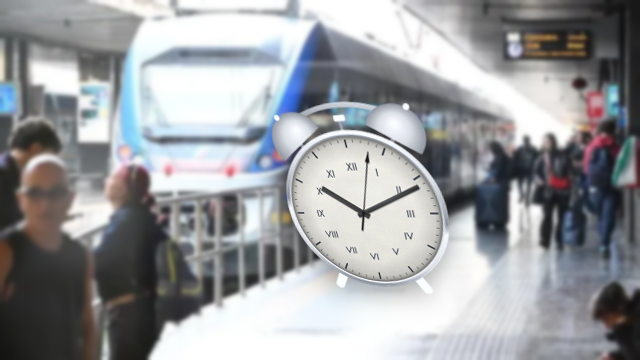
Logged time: {"hour": 10, "minute": 11, "second": 3}
